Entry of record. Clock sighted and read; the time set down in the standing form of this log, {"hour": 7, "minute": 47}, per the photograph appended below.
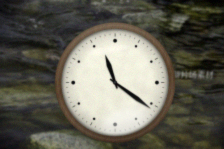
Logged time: {"hour": 11, "minute": 21}
